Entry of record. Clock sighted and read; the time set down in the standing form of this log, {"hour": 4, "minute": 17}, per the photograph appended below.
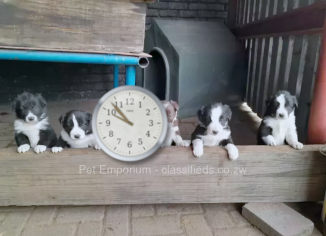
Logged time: {"hour": 9, "minute": 53}
